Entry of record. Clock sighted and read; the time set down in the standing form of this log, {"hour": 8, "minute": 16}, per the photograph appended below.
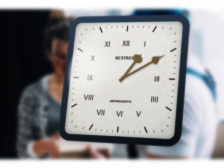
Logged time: {"hour": 1, "minute": 10}
